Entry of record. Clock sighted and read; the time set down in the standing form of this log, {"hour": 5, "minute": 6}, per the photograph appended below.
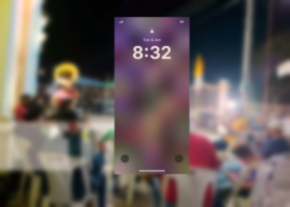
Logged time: {"hour": 8, "minute": 32}
